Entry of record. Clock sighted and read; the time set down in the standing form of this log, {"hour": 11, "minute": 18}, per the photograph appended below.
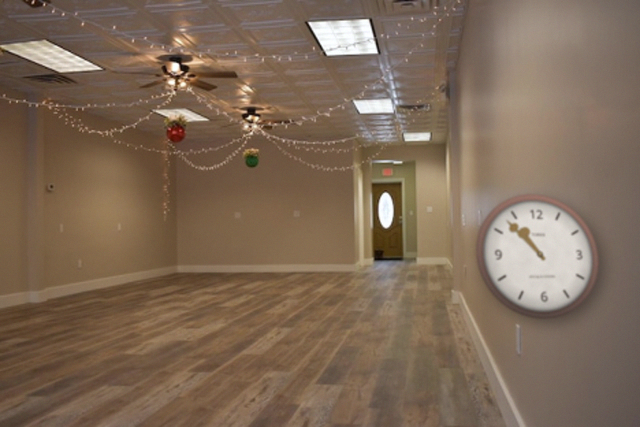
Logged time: {"hour": 10, "minute": 53}
